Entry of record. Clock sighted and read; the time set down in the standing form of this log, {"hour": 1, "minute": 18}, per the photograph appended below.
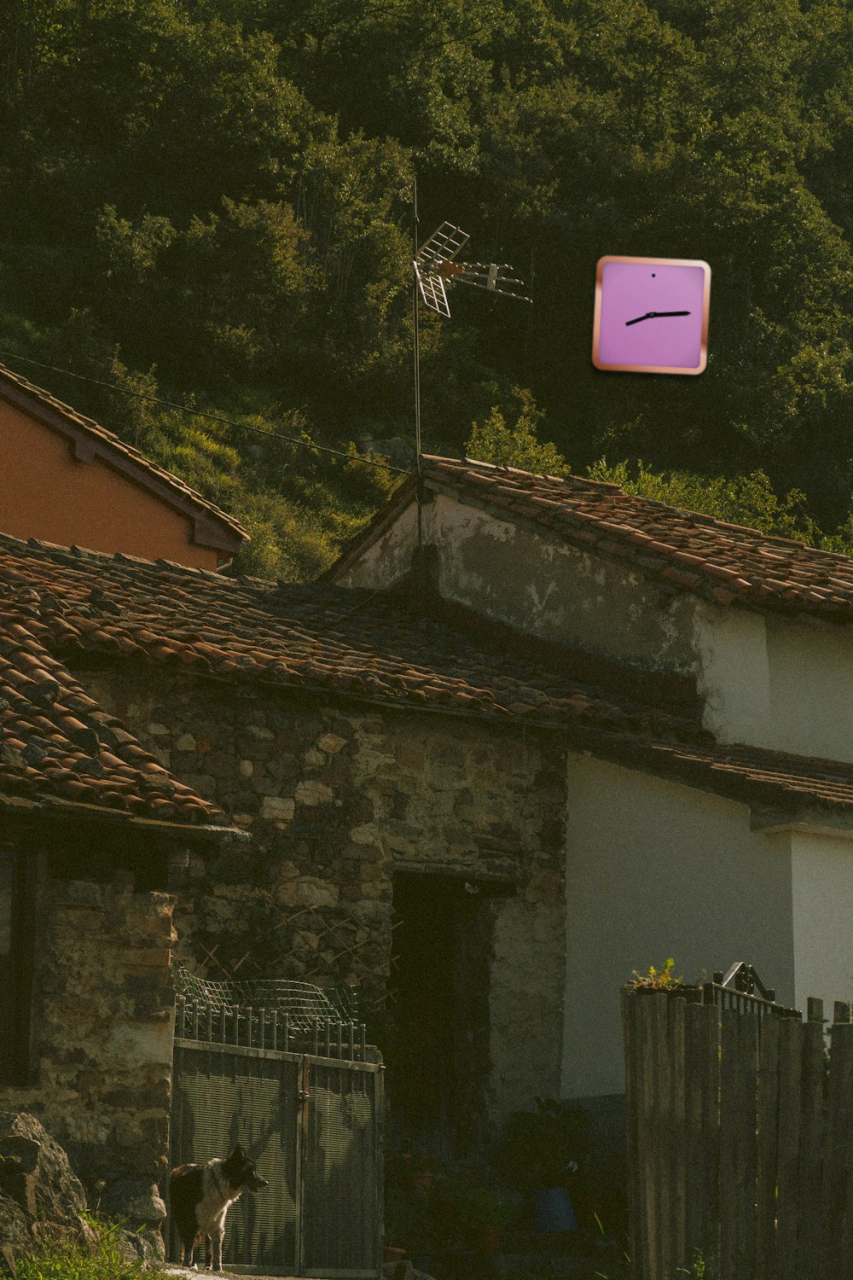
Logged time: {"hour": 8, "minute": 14}
